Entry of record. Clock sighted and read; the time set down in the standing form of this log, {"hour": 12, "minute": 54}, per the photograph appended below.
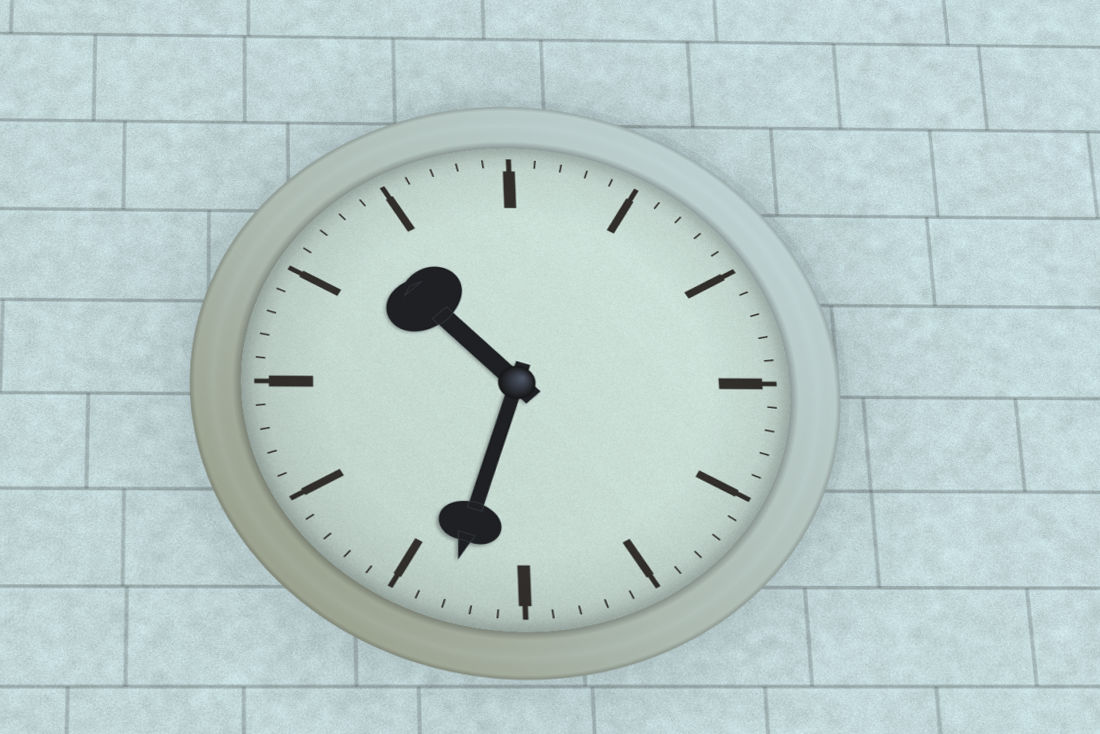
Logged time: {"hour": 10, "minute": 33}
